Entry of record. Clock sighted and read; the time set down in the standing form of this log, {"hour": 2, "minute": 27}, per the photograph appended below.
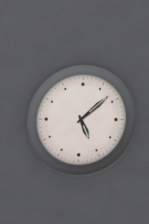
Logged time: {"hour": 5, "minute": 8}
